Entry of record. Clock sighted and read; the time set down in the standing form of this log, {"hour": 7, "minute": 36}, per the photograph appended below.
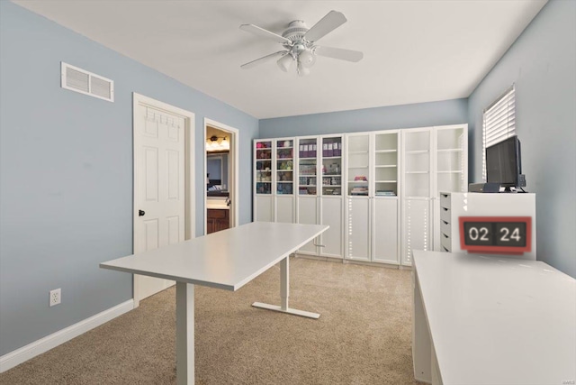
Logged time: {"hour": 2, "minute": 24}
